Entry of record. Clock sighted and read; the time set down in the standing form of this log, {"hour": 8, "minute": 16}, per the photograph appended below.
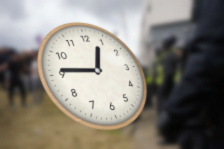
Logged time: {"hour": 12, "minute": 46}
